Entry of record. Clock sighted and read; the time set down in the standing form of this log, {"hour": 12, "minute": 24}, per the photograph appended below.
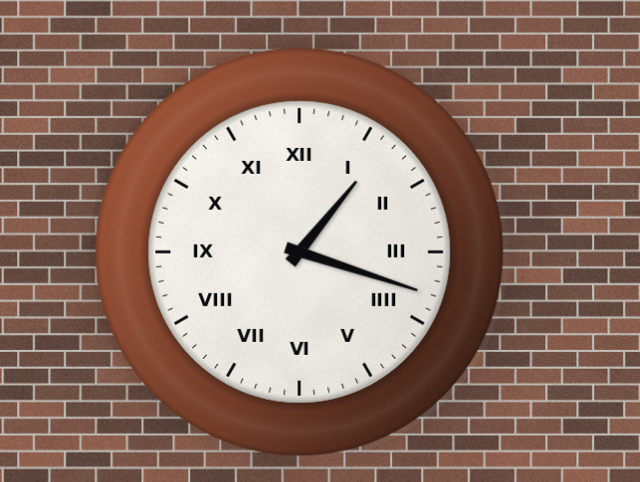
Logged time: {"hour": 1, "minute": 18}
